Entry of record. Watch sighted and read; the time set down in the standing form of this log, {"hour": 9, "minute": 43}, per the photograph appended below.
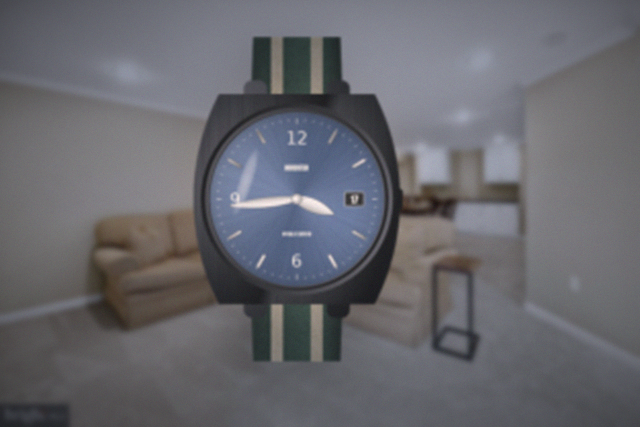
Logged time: {"hour": 3, "minute": 44}
